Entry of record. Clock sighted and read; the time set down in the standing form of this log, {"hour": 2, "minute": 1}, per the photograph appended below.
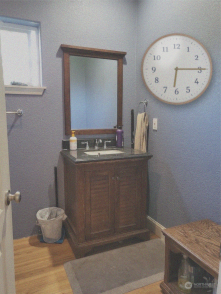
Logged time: {"hour": 6, "minute": 15}
